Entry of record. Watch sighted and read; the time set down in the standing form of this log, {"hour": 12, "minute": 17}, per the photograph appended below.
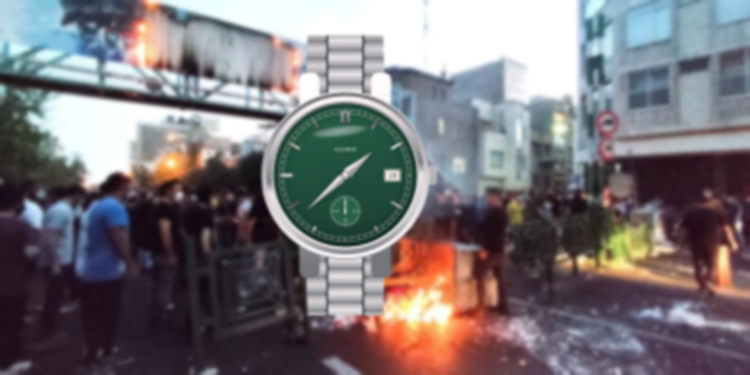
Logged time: {"hour": 1, "minute": 38}
